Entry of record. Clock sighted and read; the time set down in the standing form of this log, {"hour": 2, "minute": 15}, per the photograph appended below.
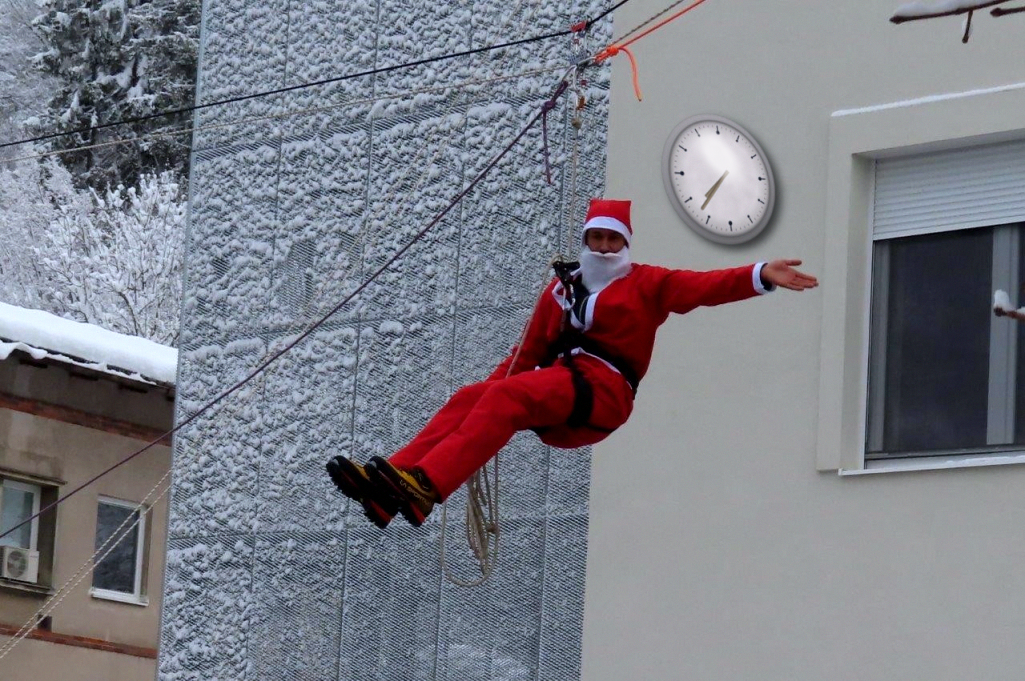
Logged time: {"hour": 7, "minute": 37}
